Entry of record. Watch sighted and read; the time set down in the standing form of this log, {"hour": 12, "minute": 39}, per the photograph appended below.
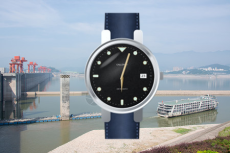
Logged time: {"hour": 6, "minute": 3}
